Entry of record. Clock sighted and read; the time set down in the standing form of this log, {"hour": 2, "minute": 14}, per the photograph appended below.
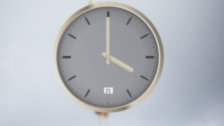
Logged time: {"hour": 4, "minute": 0}
